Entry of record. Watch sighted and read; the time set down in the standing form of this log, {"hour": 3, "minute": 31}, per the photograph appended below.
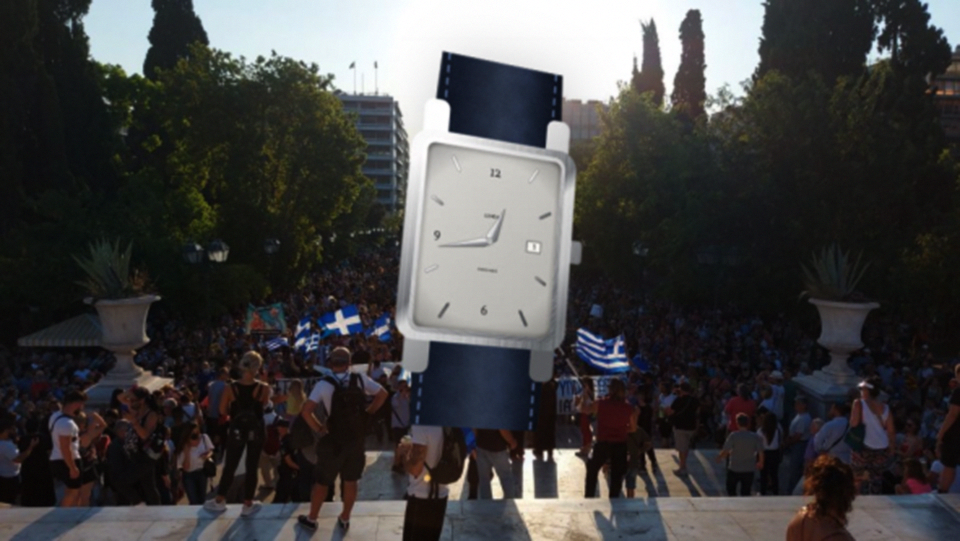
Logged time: {"hour": 12, "minute": 43}
